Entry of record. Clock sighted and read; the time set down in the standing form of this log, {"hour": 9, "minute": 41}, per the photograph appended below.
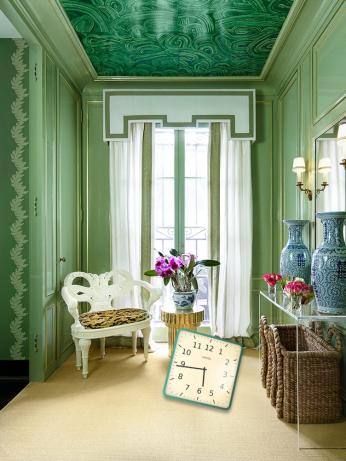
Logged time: {"hour": 5, "minute": 44}
